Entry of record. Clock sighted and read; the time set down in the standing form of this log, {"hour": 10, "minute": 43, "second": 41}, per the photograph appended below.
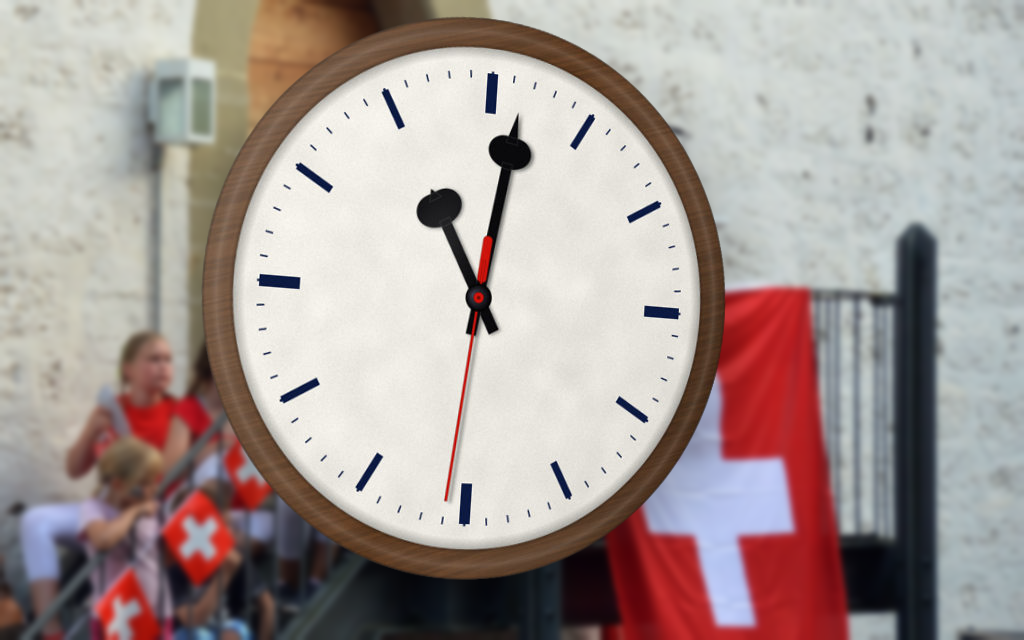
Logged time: {"hour": 11, "minute": 1, "second": 31}
